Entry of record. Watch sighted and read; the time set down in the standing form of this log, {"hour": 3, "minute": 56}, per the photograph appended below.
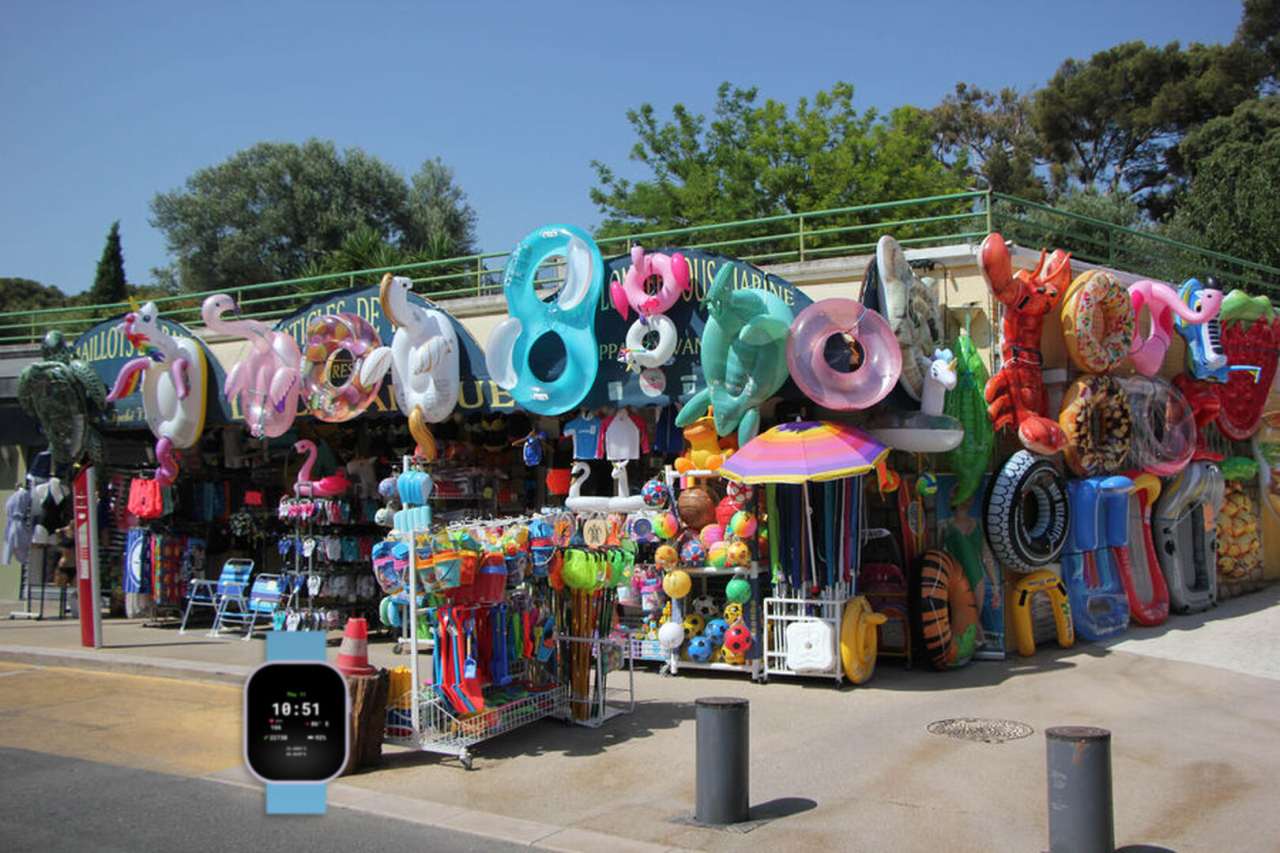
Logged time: {"hour": 10, "minute": 51}
